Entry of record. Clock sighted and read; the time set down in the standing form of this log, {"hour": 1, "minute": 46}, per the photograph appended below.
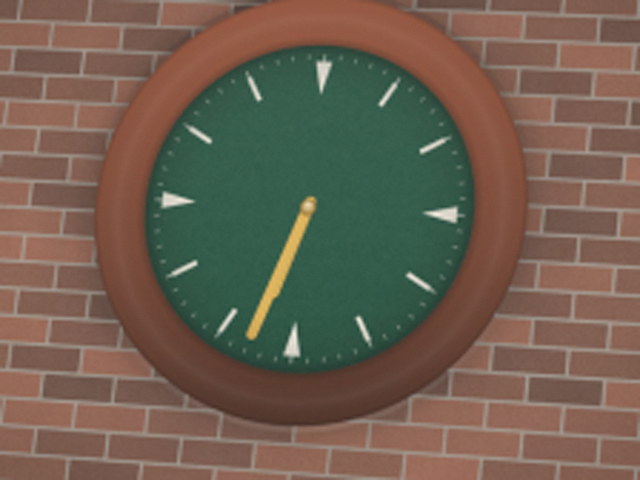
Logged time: {"hour": 6, "minute": 33}
